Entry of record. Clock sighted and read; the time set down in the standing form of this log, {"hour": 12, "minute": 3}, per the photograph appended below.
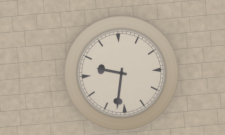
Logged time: {"hour": 9, "minute": 32}
